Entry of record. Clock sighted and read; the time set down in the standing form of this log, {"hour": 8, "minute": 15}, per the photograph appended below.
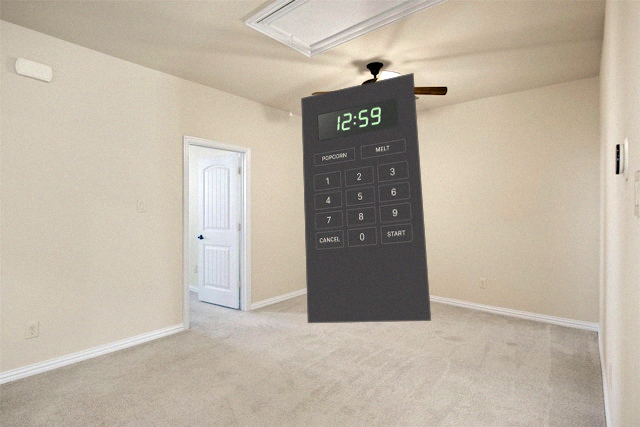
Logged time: {"hour": 12, "minute": 59}
